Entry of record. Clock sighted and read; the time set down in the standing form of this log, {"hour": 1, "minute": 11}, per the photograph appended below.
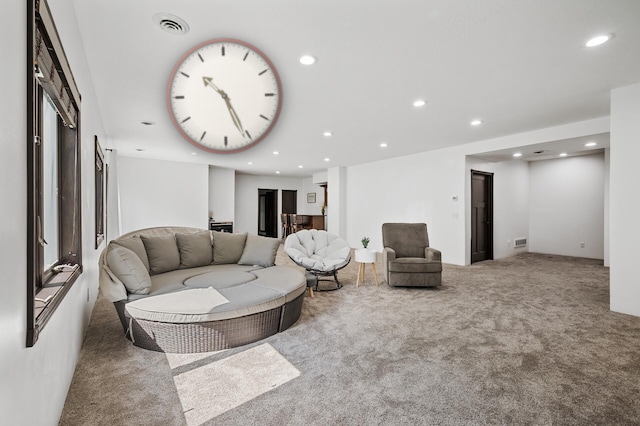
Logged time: {"hour": 10, "minute": 26}
